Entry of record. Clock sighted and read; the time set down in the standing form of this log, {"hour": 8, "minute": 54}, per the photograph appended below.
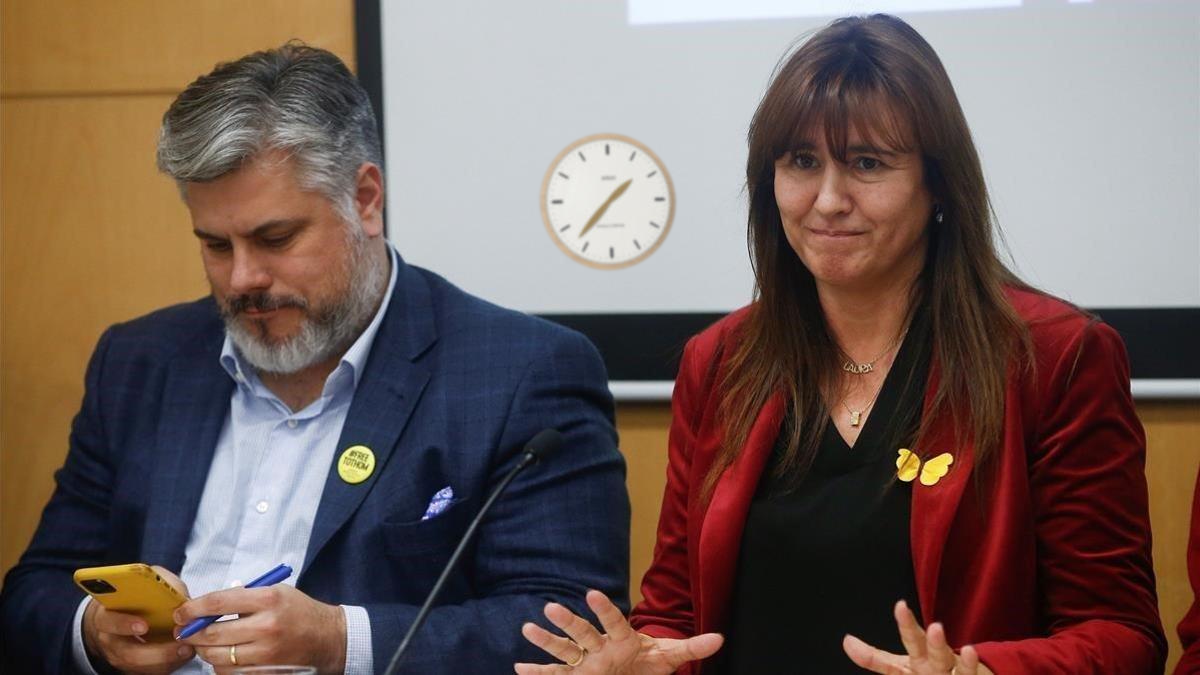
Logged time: {"hour": 1, "minute": 37}
